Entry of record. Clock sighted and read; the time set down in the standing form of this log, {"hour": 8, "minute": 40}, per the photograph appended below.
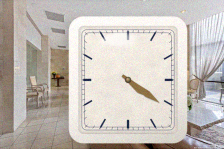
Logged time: {"hour": 4, "minute": 21}
